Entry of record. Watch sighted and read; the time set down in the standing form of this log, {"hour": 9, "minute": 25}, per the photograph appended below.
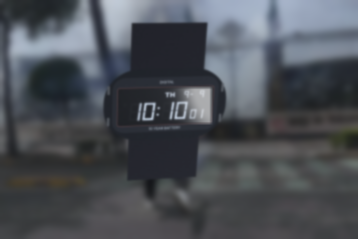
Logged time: {"hour": 10, "minute": 10}
